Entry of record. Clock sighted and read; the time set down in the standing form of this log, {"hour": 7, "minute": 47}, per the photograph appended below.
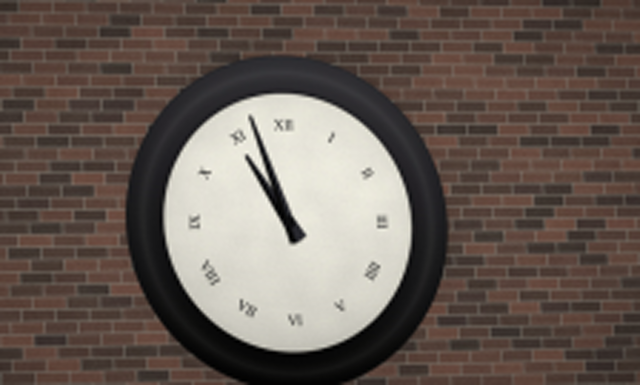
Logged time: {"hour": 10, "minute": 57}
